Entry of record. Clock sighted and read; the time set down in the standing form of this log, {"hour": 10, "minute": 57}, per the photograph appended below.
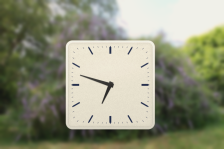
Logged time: {"hour": 6, "minute": 48}
